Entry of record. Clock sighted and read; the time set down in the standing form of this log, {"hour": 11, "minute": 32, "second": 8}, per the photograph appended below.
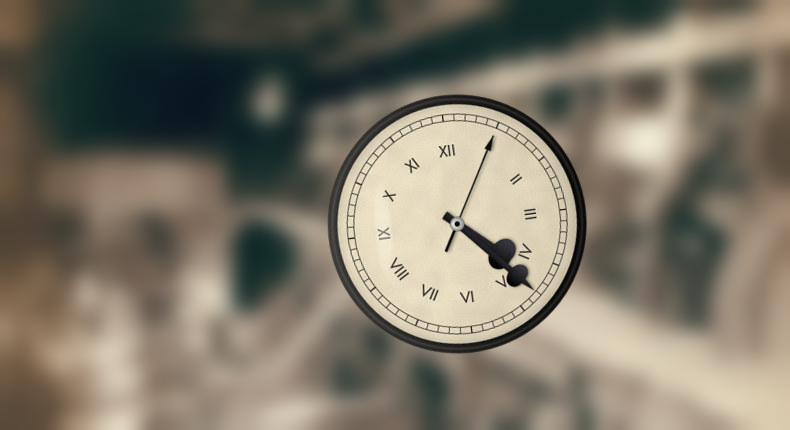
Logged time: {"hour": 4, "minute": 23, "second": 5}
